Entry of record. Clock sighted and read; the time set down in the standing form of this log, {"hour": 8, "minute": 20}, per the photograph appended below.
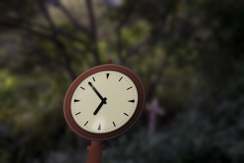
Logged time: {"hour": 6, "minute": 53}
